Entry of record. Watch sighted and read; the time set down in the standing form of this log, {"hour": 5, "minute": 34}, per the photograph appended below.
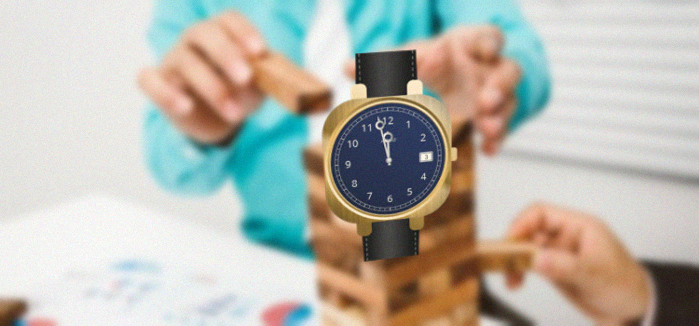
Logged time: {"hour": 11, "minute": 58}
